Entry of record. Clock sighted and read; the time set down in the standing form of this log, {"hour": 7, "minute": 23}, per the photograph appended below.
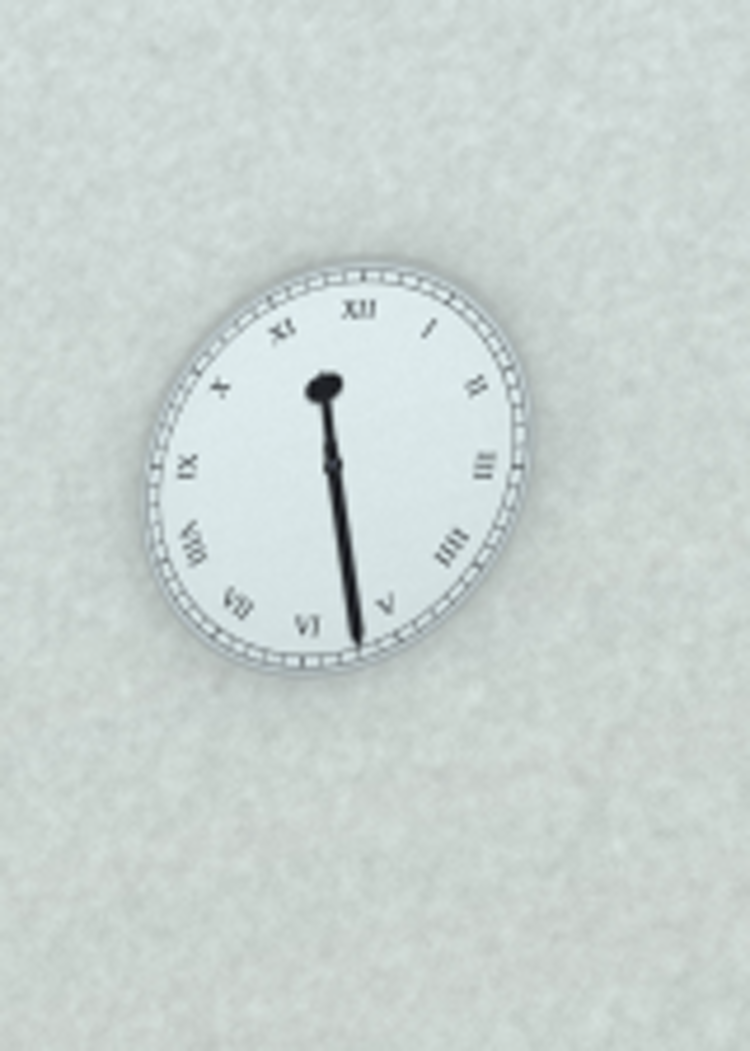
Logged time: {"hour": 11, "minute": 27}
